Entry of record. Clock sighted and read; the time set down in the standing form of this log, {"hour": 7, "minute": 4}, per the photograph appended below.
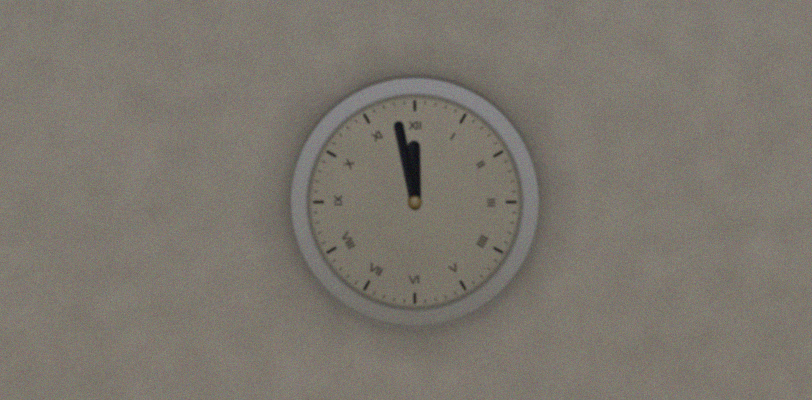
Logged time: {"hour": 11, "minute": 58}
